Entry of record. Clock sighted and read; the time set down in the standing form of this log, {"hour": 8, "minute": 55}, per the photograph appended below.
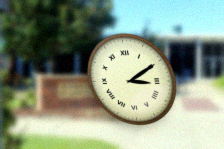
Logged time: {"hour": 3, "minute": 10}
